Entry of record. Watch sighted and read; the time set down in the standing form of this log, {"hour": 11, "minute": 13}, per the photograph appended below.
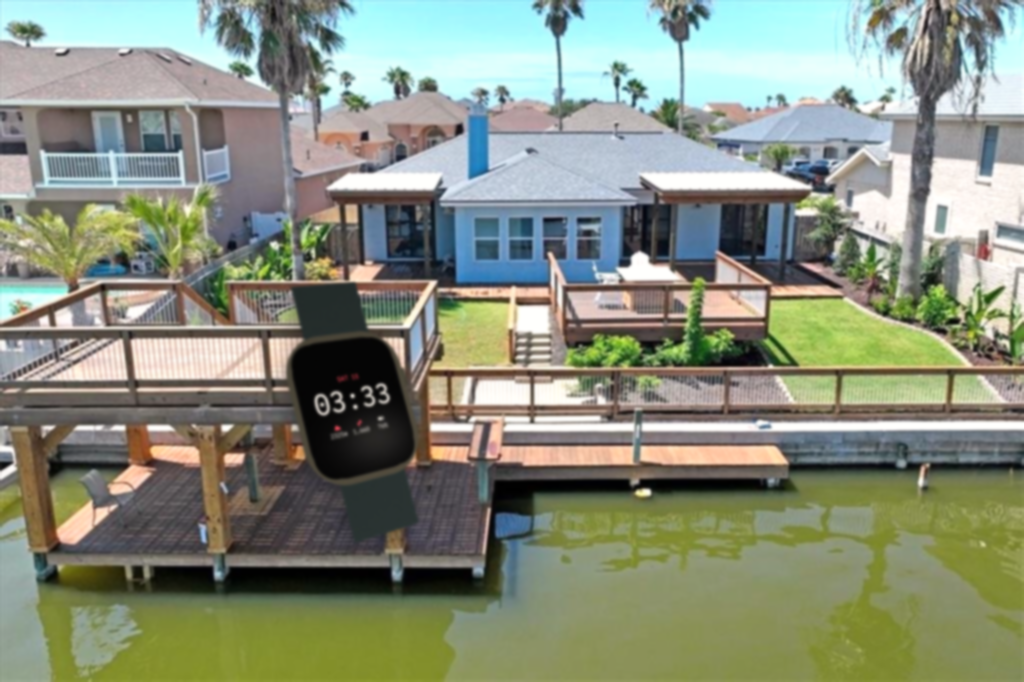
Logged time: {"hour": 3, "minute": 33}
